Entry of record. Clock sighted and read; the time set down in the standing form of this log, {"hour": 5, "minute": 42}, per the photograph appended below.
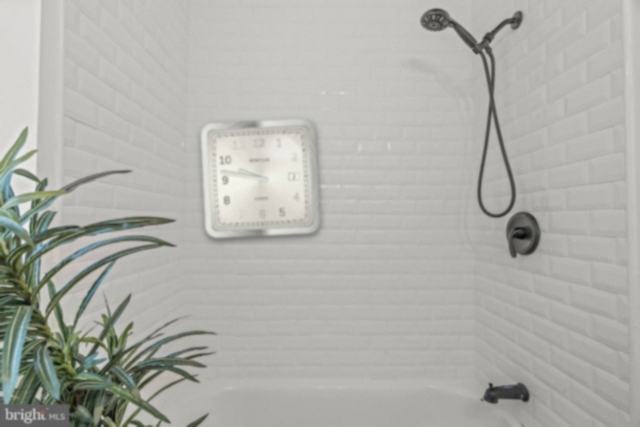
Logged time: {"hour": 9, "minute": 47}
